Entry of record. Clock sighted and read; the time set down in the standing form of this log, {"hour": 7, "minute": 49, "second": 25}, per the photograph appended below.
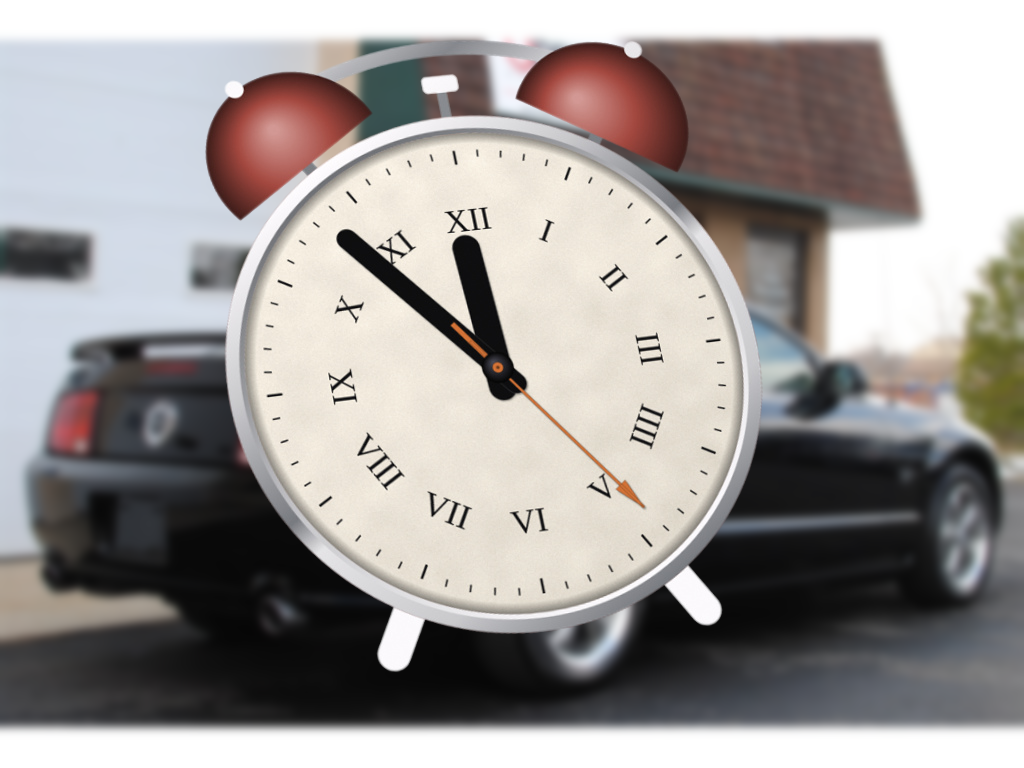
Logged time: {"hour": 11, "minute": 53, "second": 24}
